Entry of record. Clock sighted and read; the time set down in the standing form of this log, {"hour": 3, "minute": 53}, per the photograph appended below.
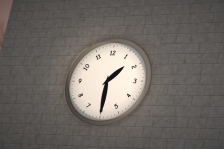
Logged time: {"hour": 1, "minute": 30}
